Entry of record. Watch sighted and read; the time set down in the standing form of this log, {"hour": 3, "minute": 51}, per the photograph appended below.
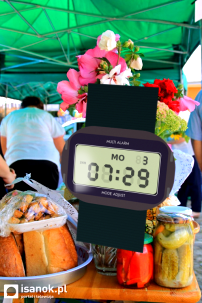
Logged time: {"hour": 7, "minute": 29}
